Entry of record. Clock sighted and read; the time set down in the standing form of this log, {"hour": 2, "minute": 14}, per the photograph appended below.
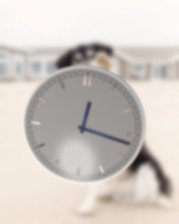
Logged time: {"hour": 12, "minute": 17}
